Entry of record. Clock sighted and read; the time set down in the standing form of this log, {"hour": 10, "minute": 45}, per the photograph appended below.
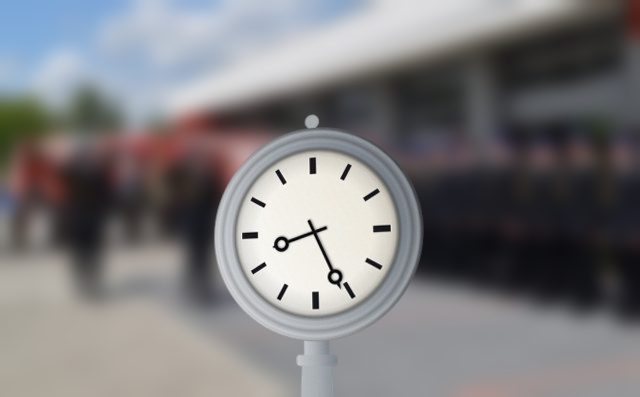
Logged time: {"hour": 8, "minute": 26}
